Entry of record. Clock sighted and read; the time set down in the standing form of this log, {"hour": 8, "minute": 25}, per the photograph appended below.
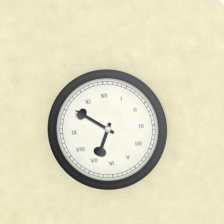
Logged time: {"hour": 6, "minute": 51}
